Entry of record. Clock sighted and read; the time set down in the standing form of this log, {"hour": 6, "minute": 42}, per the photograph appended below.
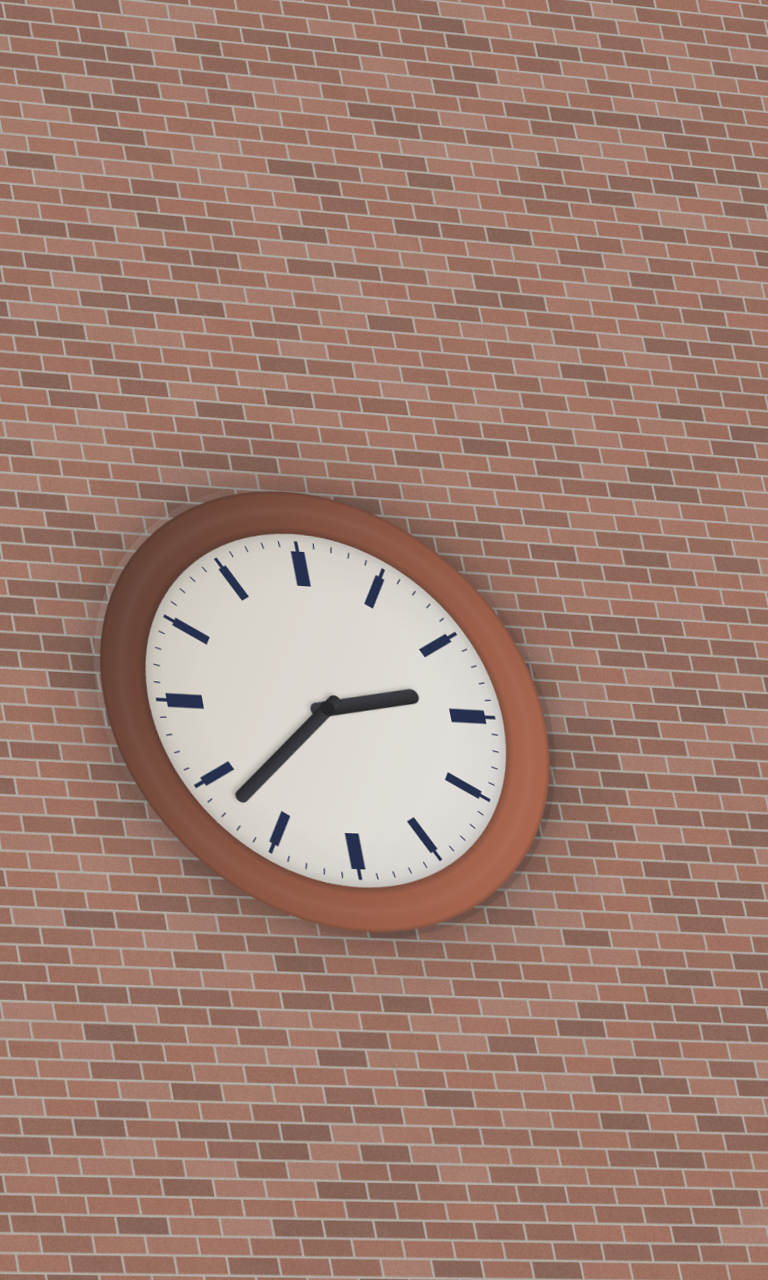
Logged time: {"hour": 2, "minute": 38}
